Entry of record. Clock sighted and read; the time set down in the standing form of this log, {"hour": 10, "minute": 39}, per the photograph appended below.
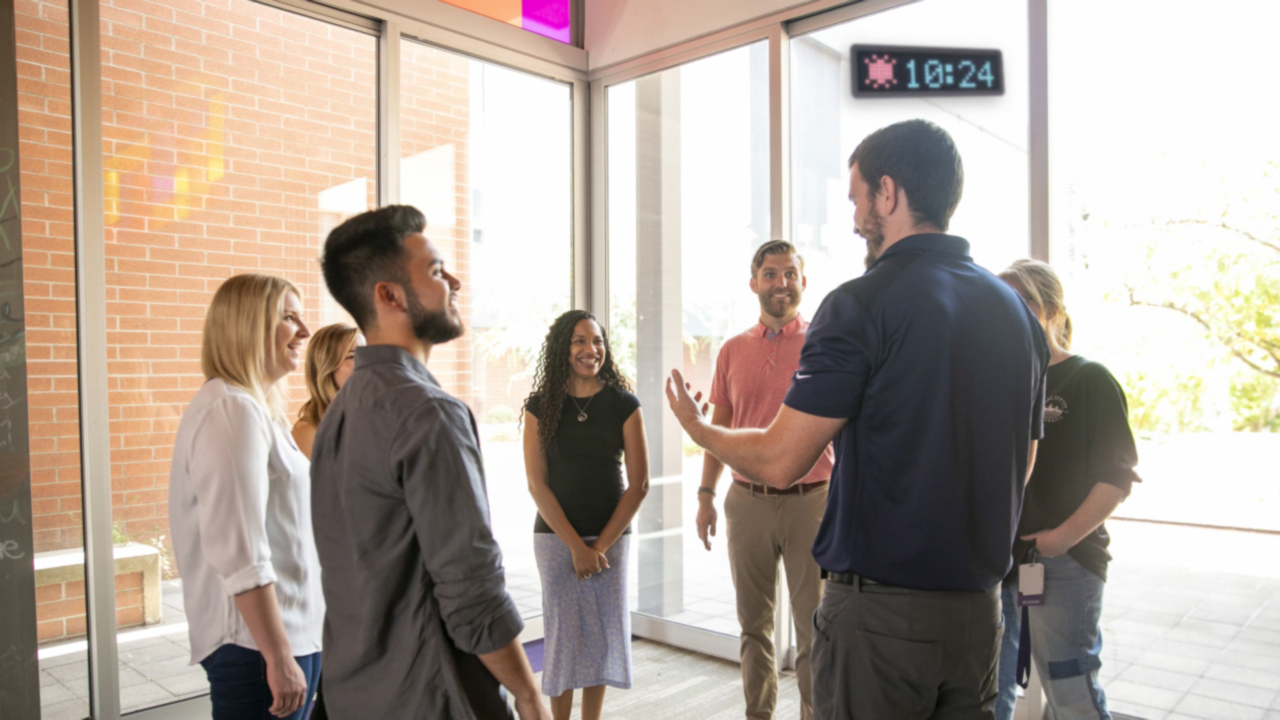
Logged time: {"hour": 10, "minute": 24}
